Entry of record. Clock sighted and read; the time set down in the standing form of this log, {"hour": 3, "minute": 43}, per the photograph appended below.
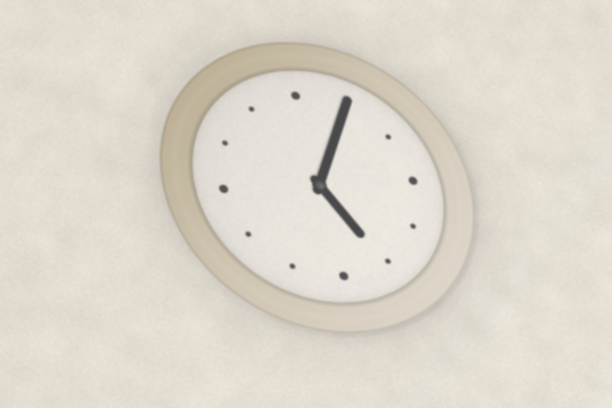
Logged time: {"hour": 5, "minute": 5}
